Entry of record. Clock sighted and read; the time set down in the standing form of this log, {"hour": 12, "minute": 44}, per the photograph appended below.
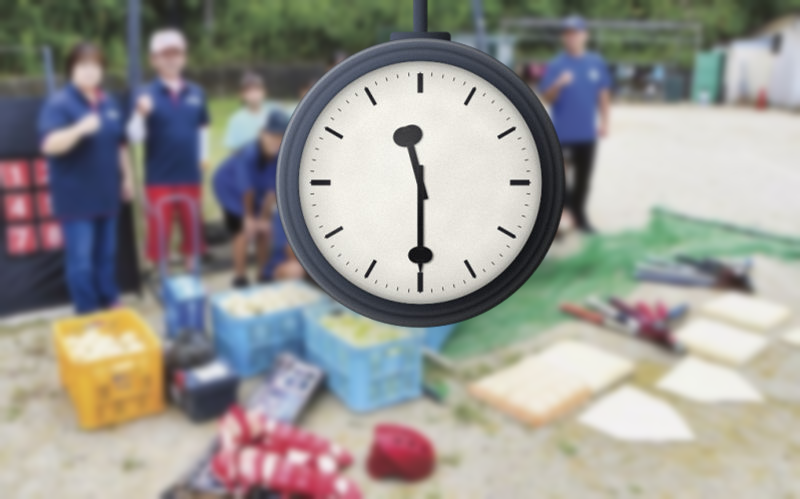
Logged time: {"hour": 11, "minute": 30}
